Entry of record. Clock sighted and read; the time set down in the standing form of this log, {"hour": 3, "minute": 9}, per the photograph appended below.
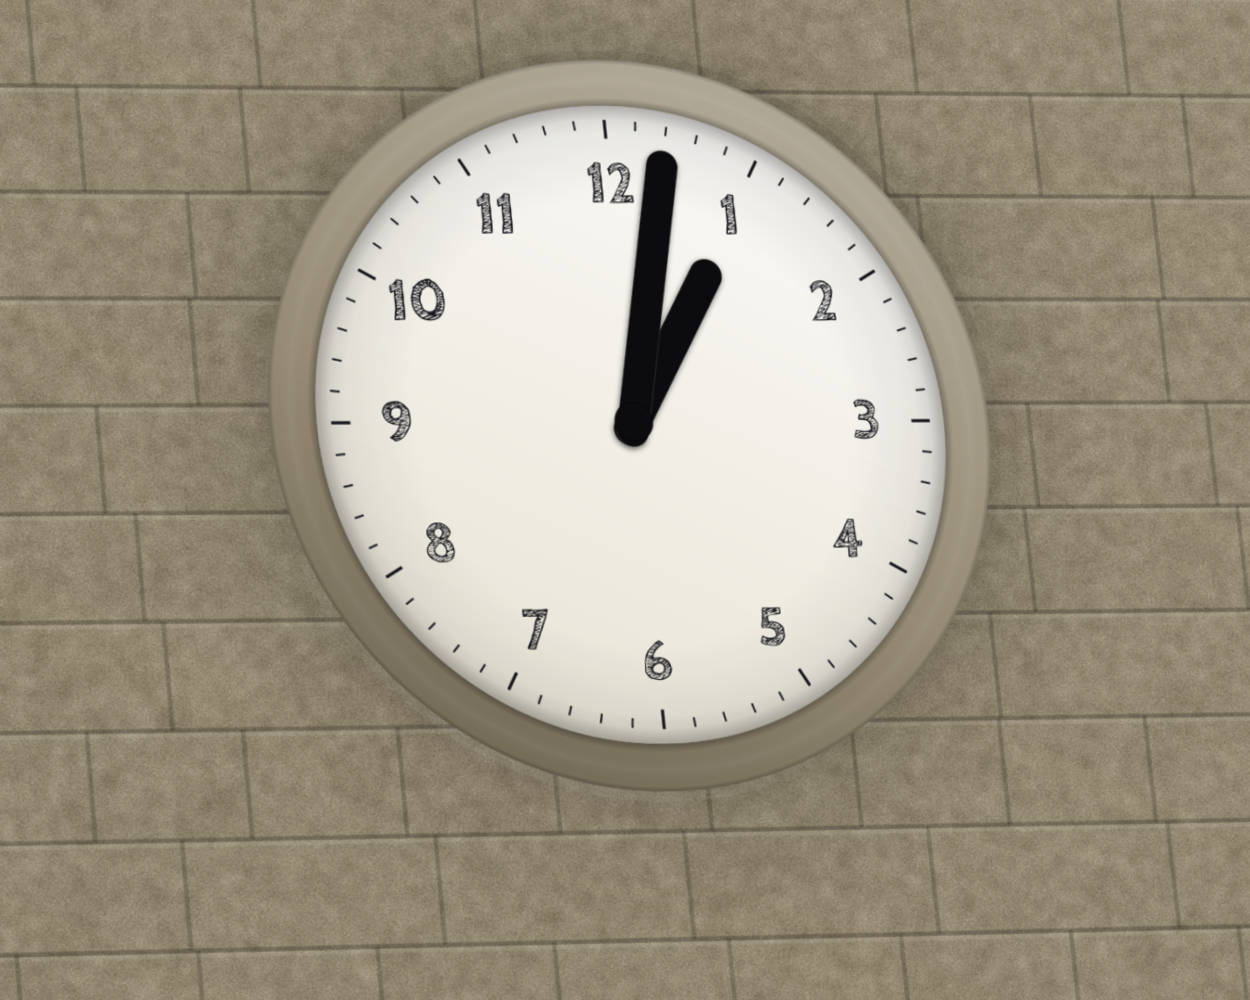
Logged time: {"hour": 1, "minute": 2}
